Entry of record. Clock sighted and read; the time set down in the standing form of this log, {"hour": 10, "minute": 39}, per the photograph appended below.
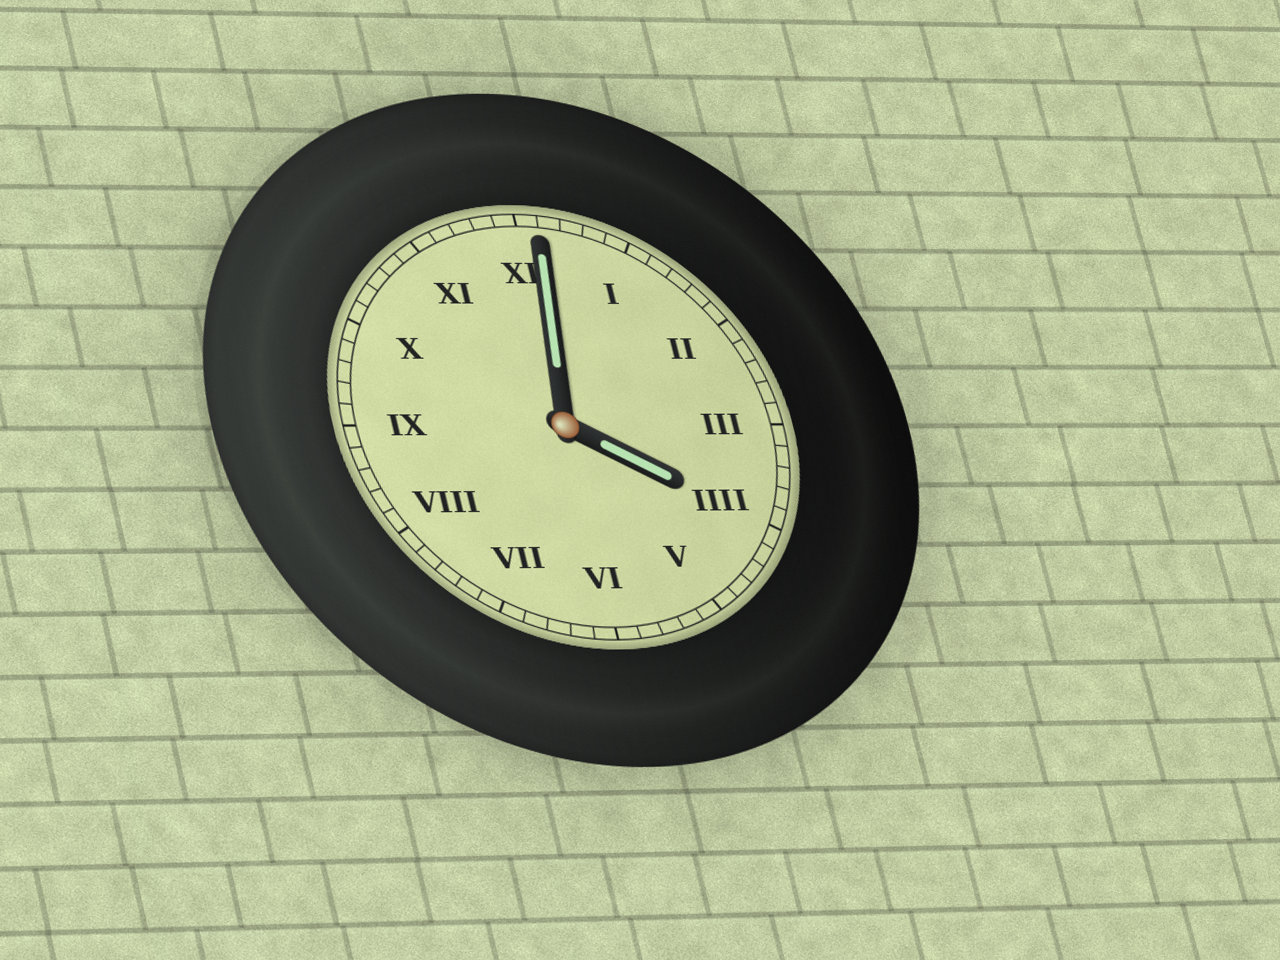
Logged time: {"hour": 4, "minute": 1}
